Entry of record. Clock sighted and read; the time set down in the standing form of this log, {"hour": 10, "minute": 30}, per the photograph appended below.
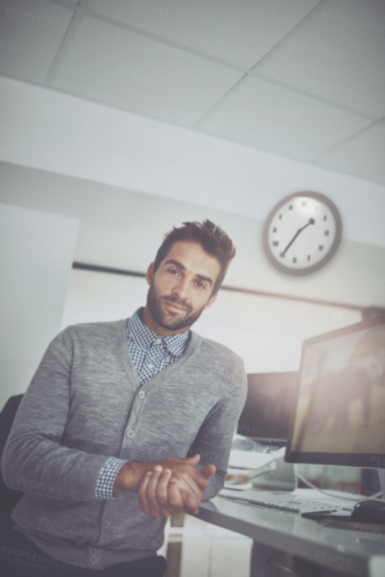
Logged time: {"hour": 1, "minute": 35}
